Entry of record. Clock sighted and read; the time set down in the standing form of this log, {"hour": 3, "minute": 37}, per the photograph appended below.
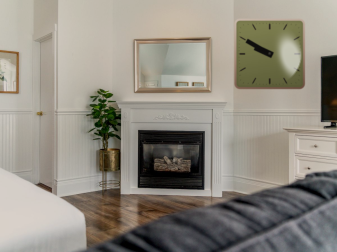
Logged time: {"hour": 9, "minute": 50}
